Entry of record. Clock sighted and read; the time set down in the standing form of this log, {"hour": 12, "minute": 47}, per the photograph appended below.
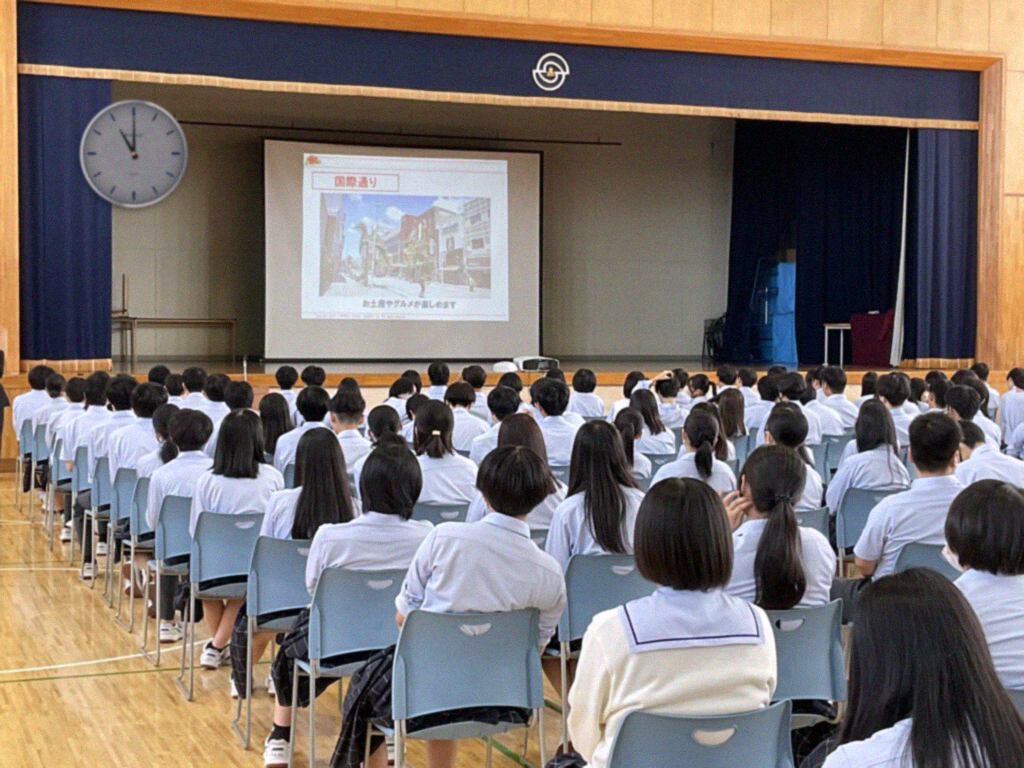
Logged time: {"hour": 11, "minute": 0}
